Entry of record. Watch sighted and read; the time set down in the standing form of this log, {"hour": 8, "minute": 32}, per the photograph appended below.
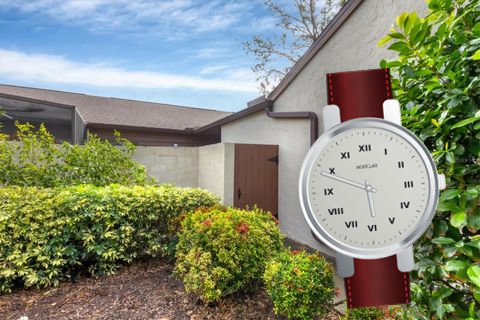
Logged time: {"hour": 5, "minute": 49}
